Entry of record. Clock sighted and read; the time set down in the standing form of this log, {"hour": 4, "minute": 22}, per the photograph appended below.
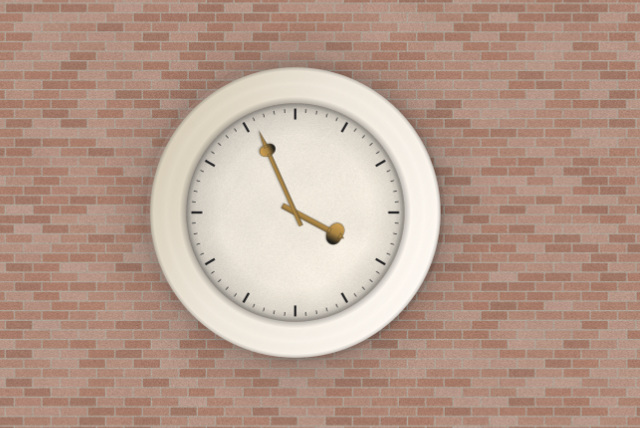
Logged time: {"hour": 3, "minute": 56}
